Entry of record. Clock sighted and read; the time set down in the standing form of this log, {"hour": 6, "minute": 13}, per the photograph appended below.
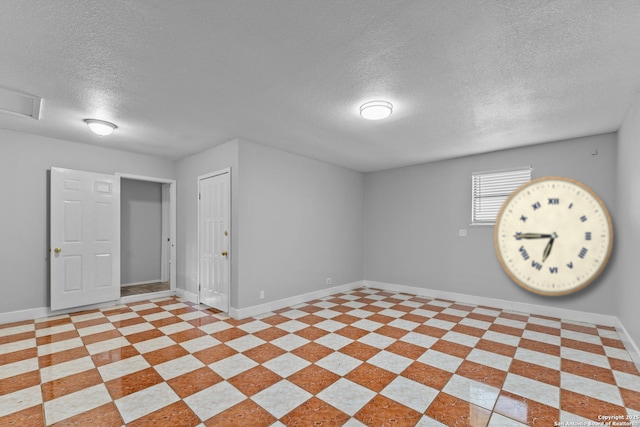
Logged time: {"hour": 6, "minute": 45}
